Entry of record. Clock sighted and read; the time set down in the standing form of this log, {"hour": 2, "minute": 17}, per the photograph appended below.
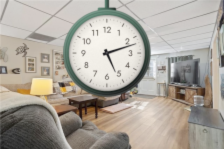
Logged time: {"hour": 5, "minute": 12}
